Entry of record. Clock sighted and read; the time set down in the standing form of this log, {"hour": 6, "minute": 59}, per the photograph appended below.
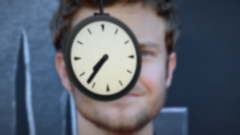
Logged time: {"hour": 7, "minute": 37}
